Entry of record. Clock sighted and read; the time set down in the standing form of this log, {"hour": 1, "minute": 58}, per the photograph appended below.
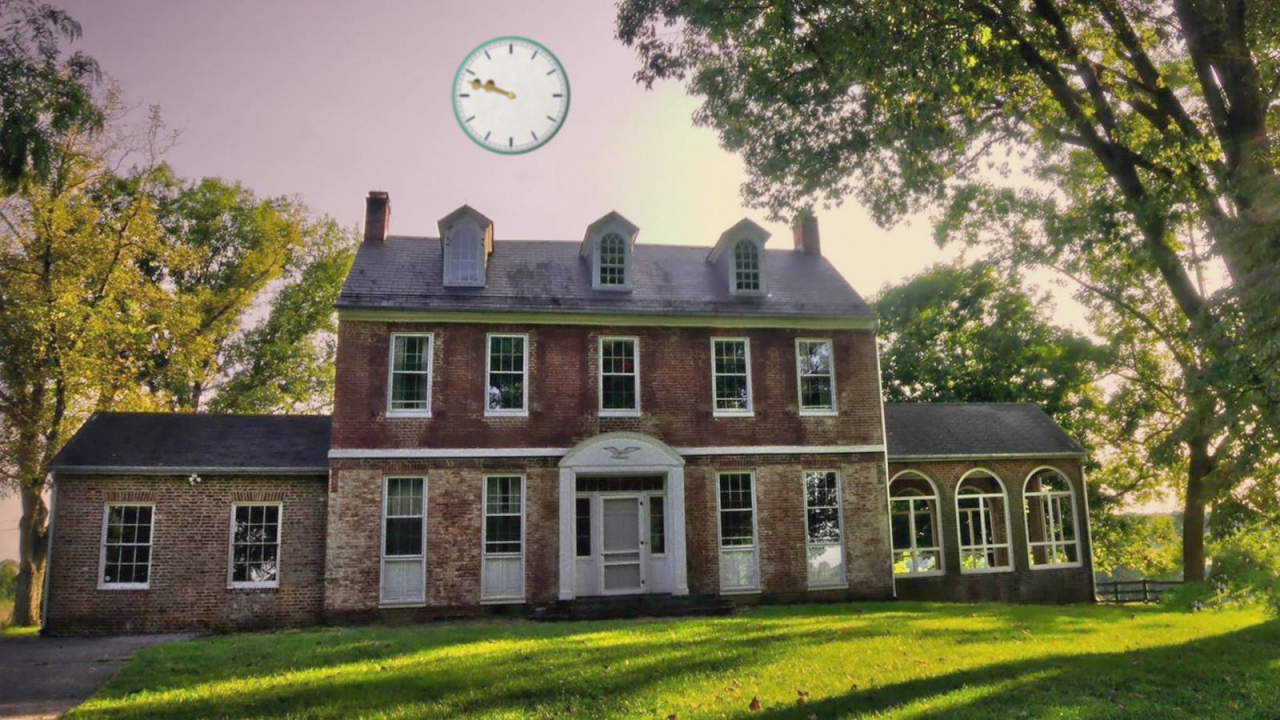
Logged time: {"hour": 9, "minute": 48}
